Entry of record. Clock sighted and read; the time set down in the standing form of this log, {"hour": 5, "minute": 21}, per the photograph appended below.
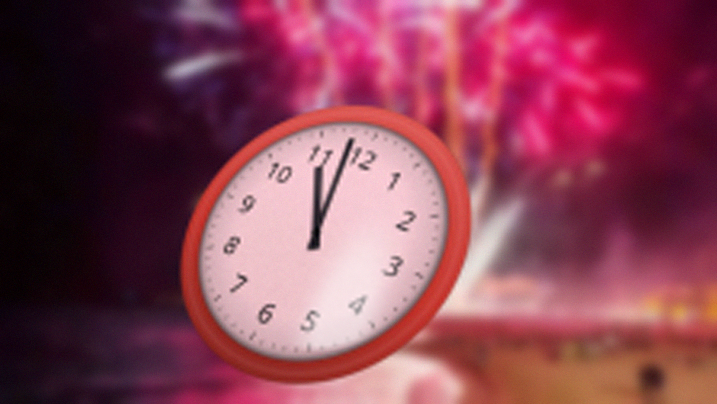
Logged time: {"hour": 10, "minute": 58}
